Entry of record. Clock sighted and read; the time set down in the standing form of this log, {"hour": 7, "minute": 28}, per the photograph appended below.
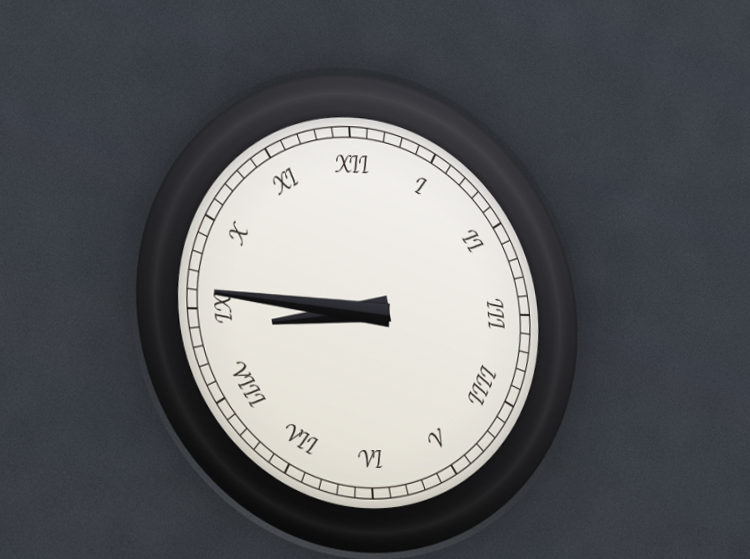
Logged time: {"hour": 8, "minute": 46}
